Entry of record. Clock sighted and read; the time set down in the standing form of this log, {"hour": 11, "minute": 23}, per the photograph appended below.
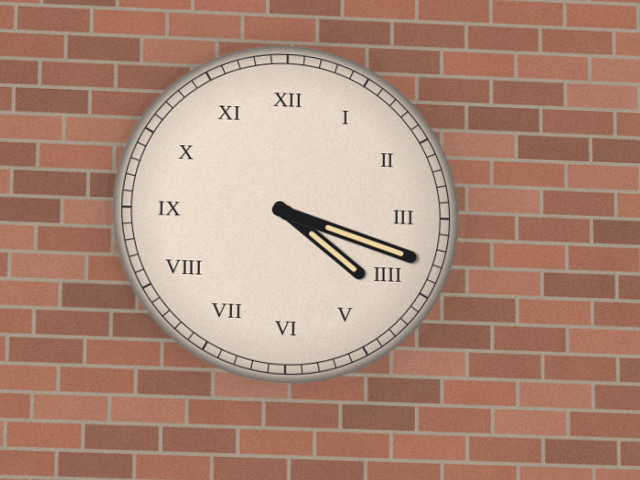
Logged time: {"hour": 4, "minute": 18}
